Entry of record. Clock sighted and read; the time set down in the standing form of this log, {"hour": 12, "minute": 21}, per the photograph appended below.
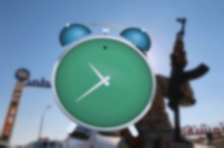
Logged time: {"hour": 10, "minute": 38}
